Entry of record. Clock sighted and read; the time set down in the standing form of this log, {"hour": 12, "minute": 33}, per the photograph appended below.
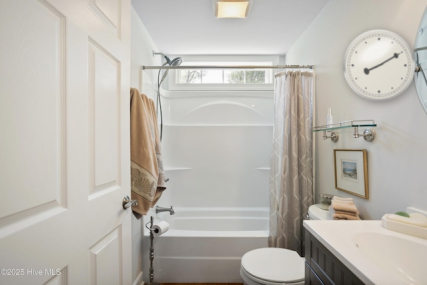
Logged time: {"hour": 8, "minute": 10}
